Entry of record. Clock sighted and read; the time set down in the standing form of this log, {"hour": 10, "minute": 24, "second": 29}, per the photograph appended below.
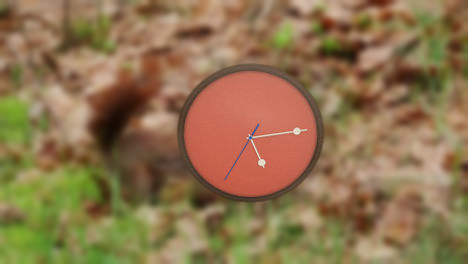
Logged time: {"hour": 5, "minute": 13, "second": 35}
